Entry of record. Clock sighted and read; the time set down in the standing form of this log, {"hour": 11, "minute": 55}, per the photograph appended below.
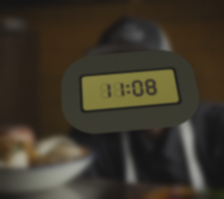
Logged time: {"hour": 11, "minute": 8}
